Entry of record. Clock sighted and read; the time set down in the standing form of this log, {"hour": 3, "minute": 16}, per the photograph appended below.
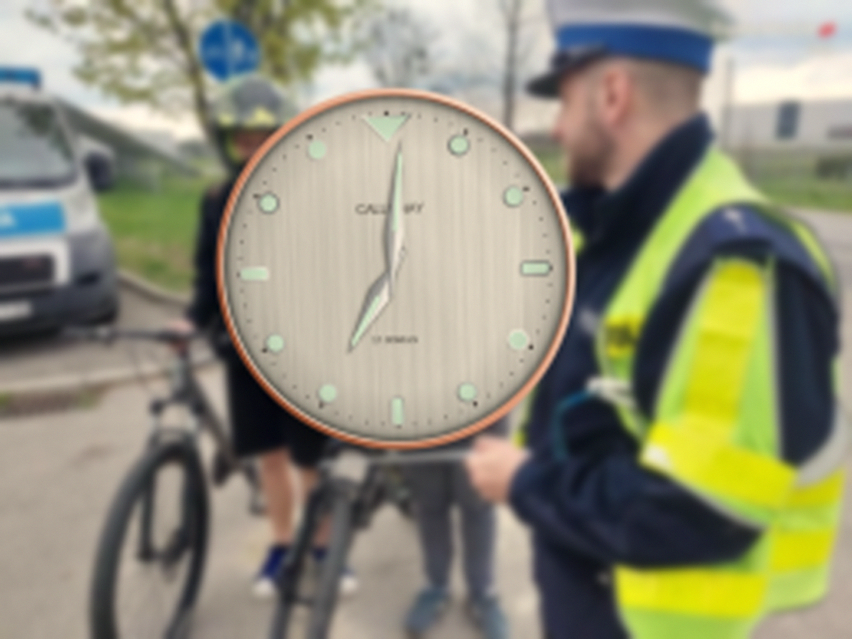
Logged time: {"hour": 7, "minute": 1}
